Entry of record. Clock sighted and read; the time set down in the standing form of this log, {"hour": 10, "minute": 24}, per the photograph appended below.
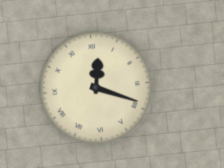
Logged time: {"hour": 12, "minute": 19}
